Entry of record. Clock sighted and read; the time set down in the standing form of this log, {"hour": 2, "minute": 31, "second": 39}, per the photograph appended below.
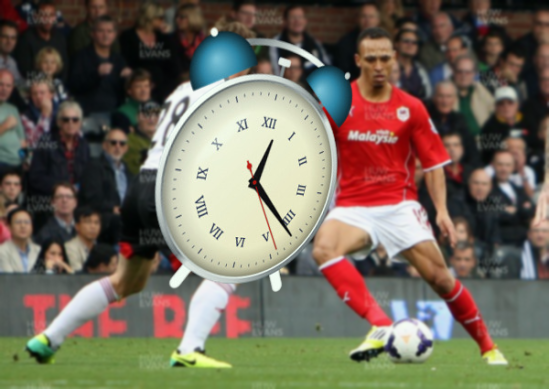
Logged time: {"hour": 12, "minute": 21, "second": 24}
